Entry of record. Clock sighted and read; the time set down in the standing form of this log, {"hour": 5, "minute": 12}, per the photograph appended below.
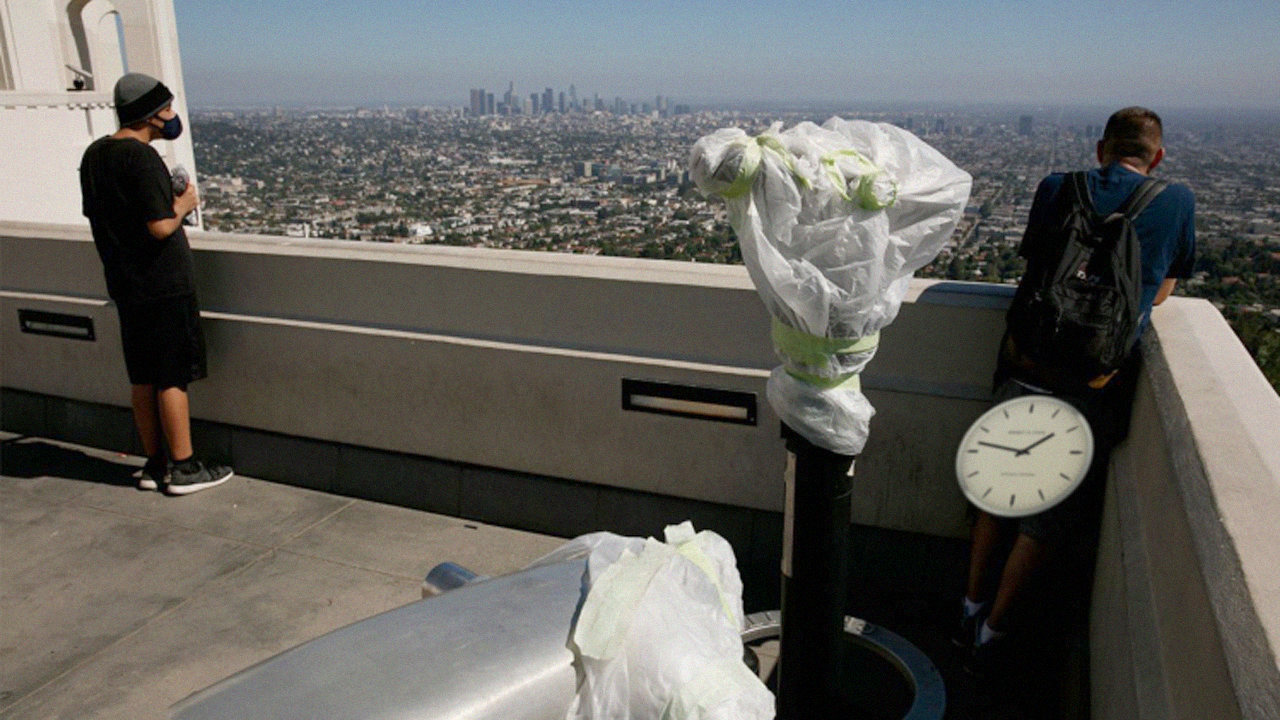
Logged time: {"hour": 1, "minute": 47}
